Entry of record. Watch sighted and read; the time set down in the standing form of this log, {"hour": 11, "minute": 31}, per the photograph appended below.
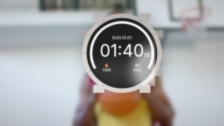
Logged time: {"hour": 1, "minute": 40}
